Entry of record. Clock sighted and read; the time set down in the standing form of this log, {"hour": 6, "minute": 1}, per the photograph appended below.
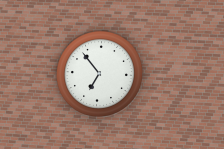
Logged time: {"hour": 6, "minute": 53}
